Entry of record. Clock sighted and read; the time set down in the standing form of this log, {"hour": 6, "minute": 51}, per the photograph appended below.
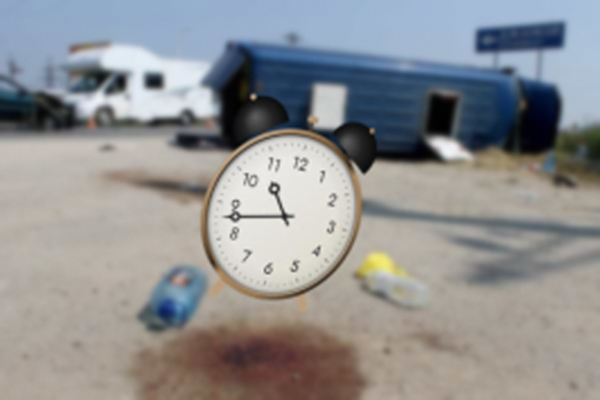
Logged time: {"hour": 10, "minute": 43}
